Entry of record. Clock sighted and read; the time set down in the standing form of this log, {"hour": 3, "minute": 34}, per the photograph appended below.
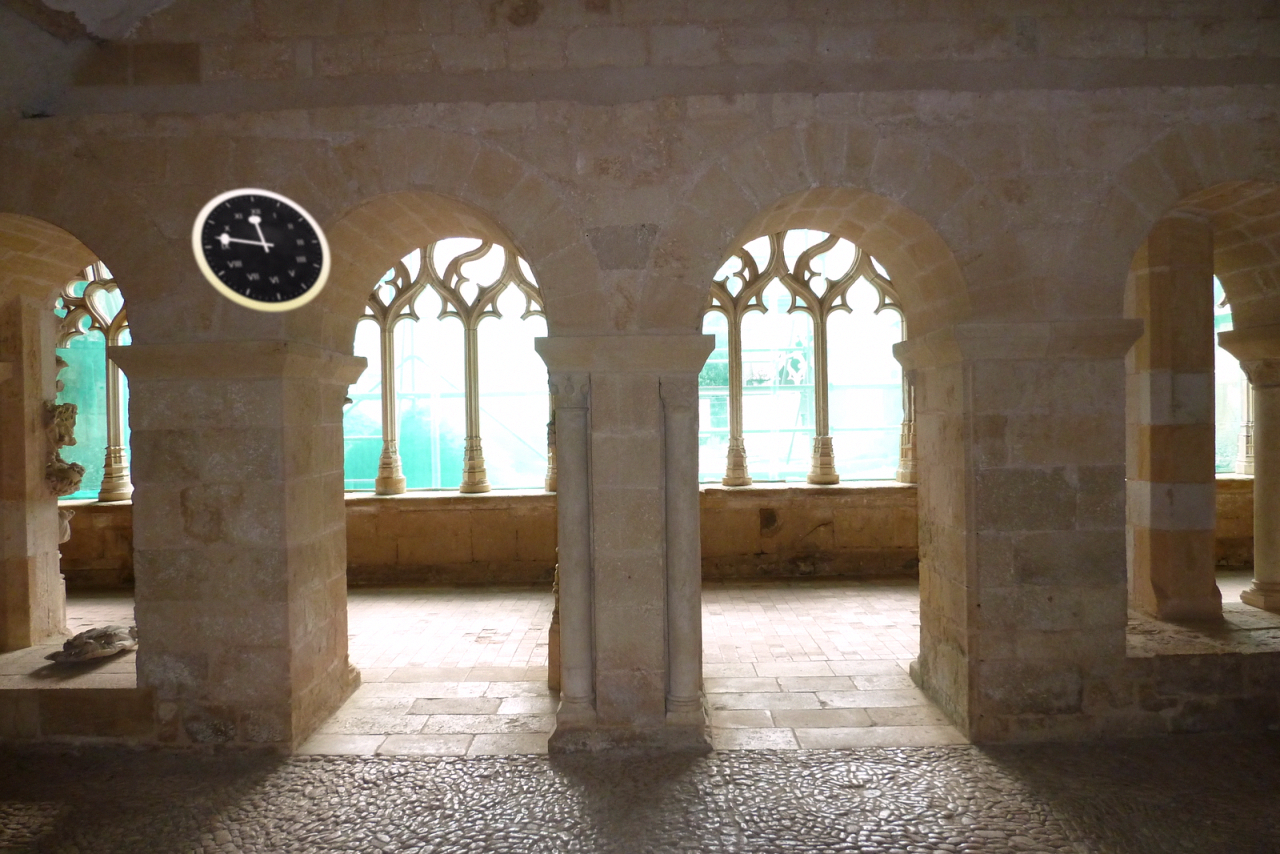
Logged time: {"hour": 11, "minute": 47}
